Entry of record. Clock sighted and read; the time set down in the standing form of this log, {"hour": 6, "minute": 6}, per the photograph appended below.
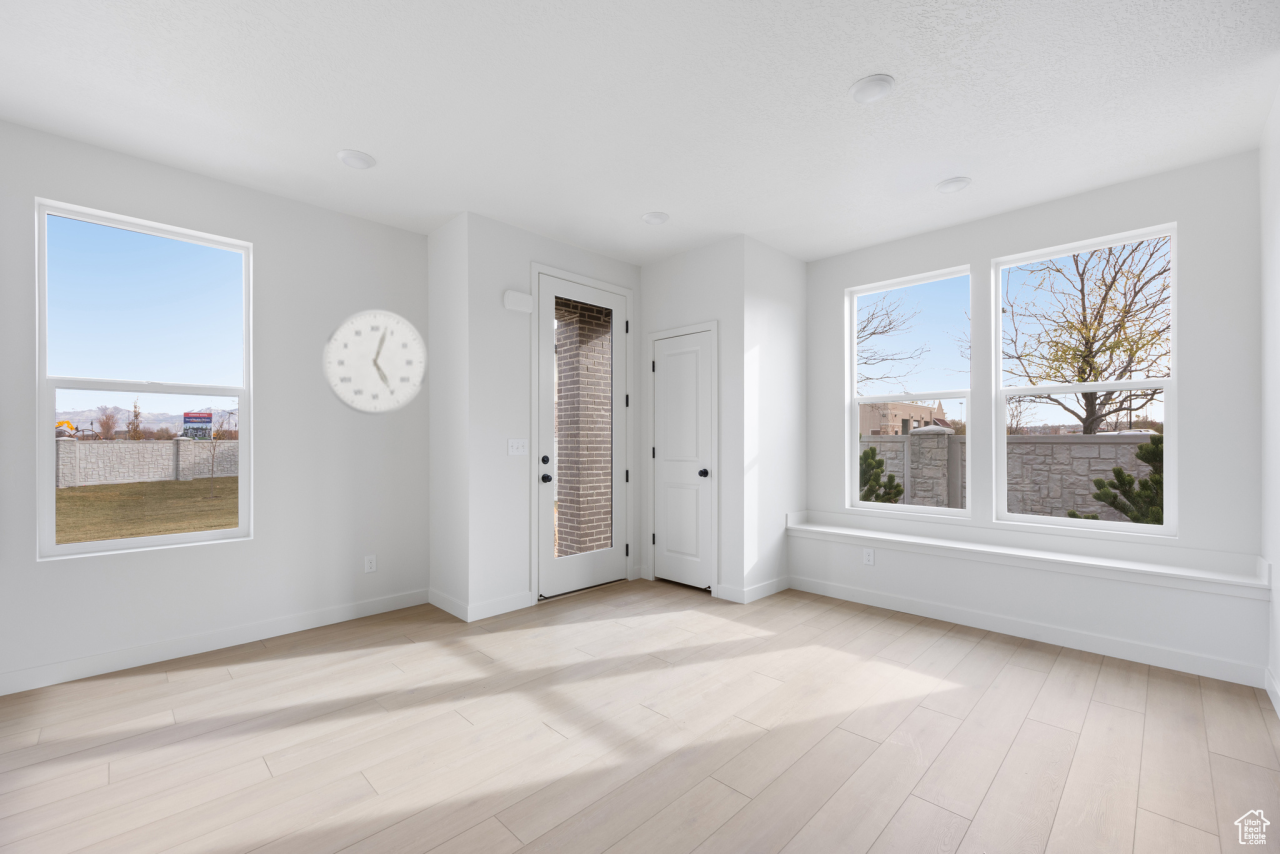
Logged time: {"hour": 5, "minute": 3}
